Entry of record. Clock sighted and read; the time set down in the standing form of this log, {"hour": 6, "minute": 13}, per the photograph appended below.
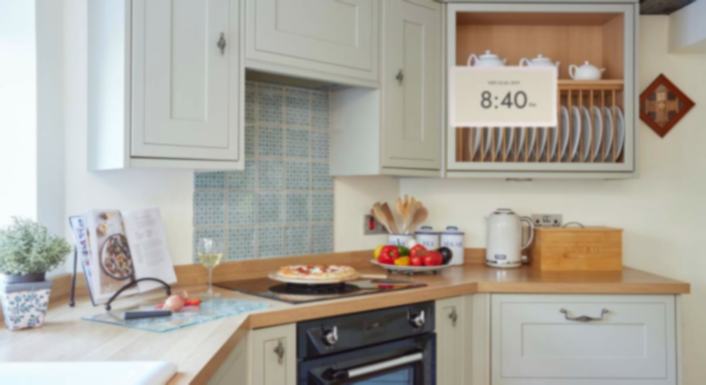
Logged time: {"hour": 8, "minute": 40}
